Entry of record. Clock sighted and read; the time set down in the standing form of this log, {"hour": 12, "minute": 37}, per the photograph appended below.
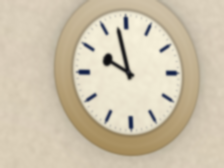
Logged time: {"hour": 9, "minute": 58}
